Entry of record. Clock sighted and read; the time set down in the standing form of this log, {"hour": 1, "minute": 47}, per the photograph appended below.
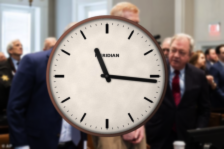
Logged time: {"hour": 11, "minute": 16}
